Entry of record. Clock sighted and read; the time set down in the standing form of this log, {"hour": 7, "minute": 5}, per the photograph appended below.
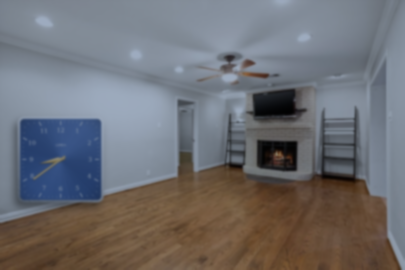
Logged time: {"hour": 8, "minute": 39}
